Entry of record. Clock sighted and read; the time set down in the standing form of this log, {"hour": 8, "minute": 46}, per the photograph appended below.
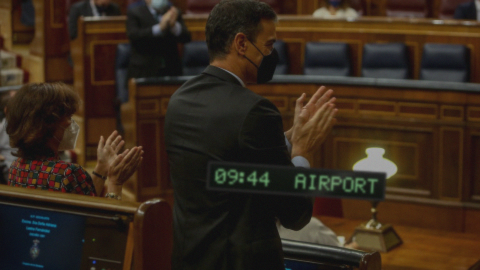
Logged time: {"hour": 9, "minute": 44}
